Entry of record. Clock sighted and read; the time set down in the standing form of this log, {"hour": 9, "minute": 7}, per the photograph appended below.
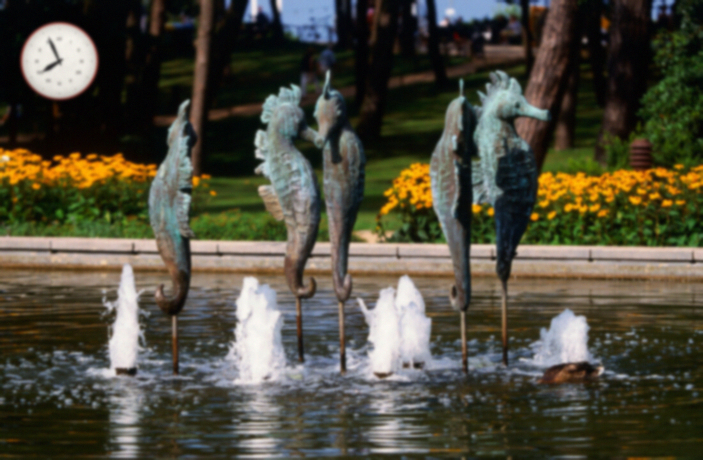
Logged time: {"hour": 7, "minute": 56}
